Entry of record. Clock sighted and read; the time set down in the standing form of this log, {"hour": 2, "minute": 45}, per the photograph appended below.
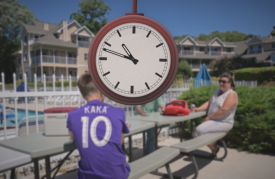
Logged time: {"hour": 10, "minute": 48}
